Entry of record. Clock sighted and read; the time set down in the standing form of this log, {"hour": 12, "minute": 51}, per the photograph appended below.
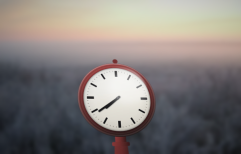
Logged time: {"hour": 7, "minute": 39}
